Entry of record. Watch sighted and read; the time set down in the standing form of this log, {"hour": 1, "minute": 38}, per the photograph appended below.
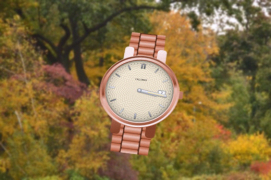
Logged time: {"hour": 3, "minute": 16}
